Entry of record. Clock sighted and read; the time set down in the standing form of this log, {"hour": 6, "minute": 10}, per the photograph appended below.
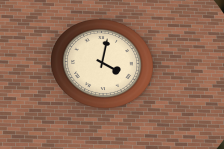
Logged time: {"hour": 4, "minute": 2}
